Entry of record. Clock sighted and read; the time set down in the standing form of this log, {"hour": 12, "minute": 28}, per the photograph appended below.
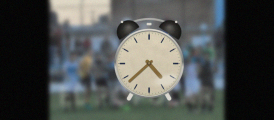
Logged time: {"hour": 4, "minute": 38}
